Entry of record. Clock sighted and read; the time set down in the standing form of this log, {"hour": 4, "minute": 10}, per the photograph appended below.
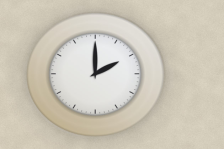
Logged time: {"hour": 2, "minute": 0}
